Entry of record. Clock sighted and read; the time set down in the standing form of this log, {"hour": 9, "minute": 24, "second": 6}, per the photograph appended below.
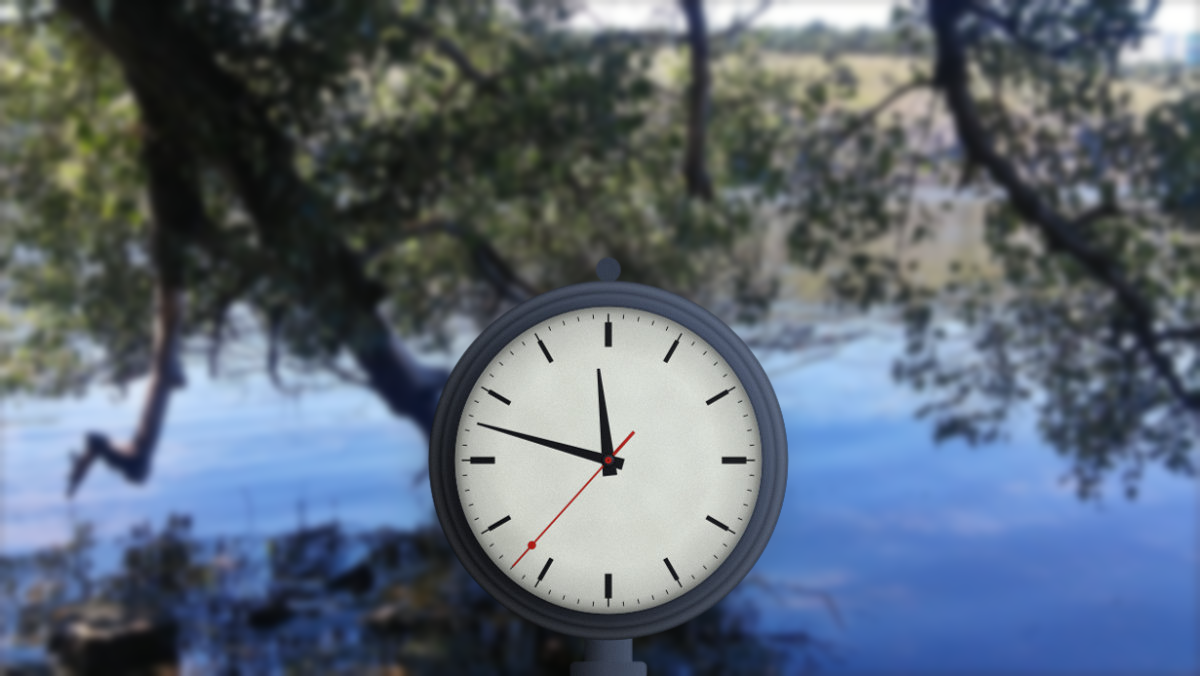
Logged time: {"hour": 11, "minute": 47, "second": 37}
